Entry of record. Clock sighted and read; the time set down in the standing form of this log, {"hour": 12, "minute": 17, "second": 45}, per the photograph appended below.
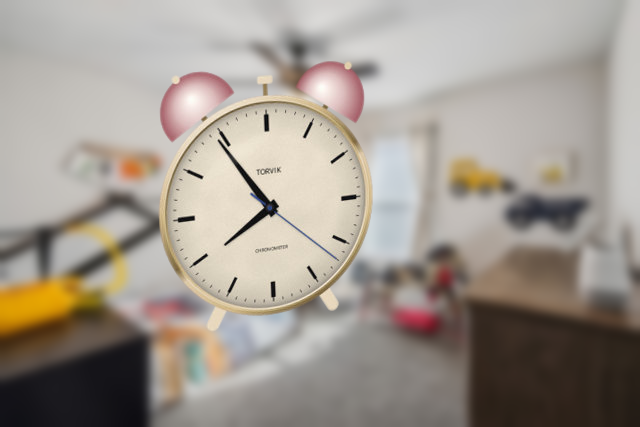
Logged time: {"hour": 7, "minute": 54, "second": 22}
